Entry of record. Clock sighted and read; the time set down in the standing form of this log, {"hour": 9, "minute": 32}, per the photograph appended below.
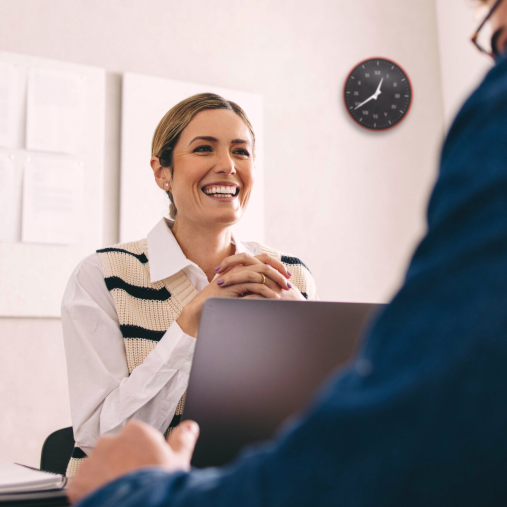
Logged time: {"hour": 12, "minute": 39}
